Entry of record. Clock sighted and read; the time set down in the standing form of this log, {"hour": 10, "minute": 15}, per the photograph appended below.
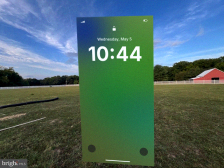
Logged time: {"hour": 10, "minute": 44}
